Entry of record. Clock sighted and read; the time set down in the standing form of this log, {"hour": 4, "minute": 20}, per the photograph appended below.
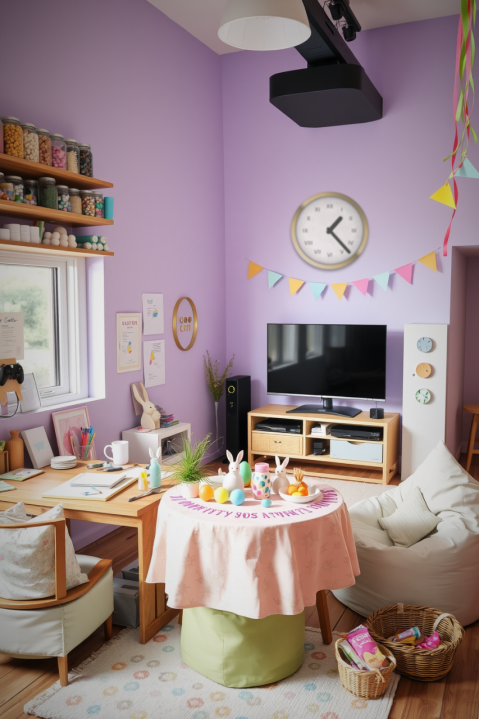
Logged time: {"hour": 1, "minute": 23}
